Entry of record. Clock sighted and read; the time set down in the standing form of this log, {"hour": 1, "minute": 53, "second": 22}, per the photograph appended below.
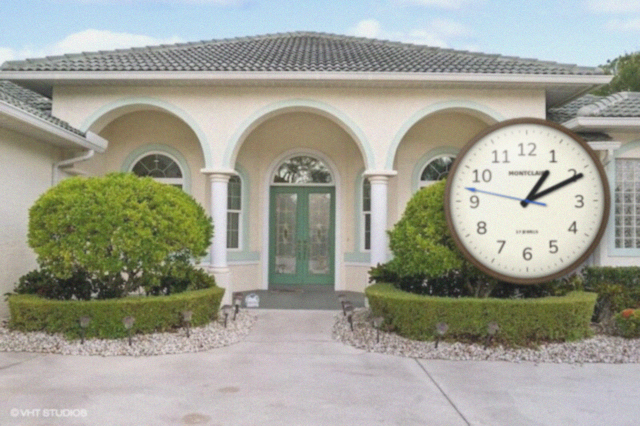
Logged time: {"hour": 1, "minute": 10, "second": 47}
